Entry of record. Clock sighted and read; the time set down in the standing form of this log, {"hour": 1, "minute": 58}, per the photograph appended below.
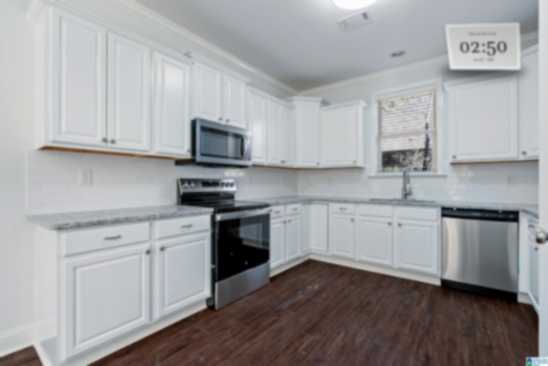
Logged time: {"hour": 2, "minute": 50}
